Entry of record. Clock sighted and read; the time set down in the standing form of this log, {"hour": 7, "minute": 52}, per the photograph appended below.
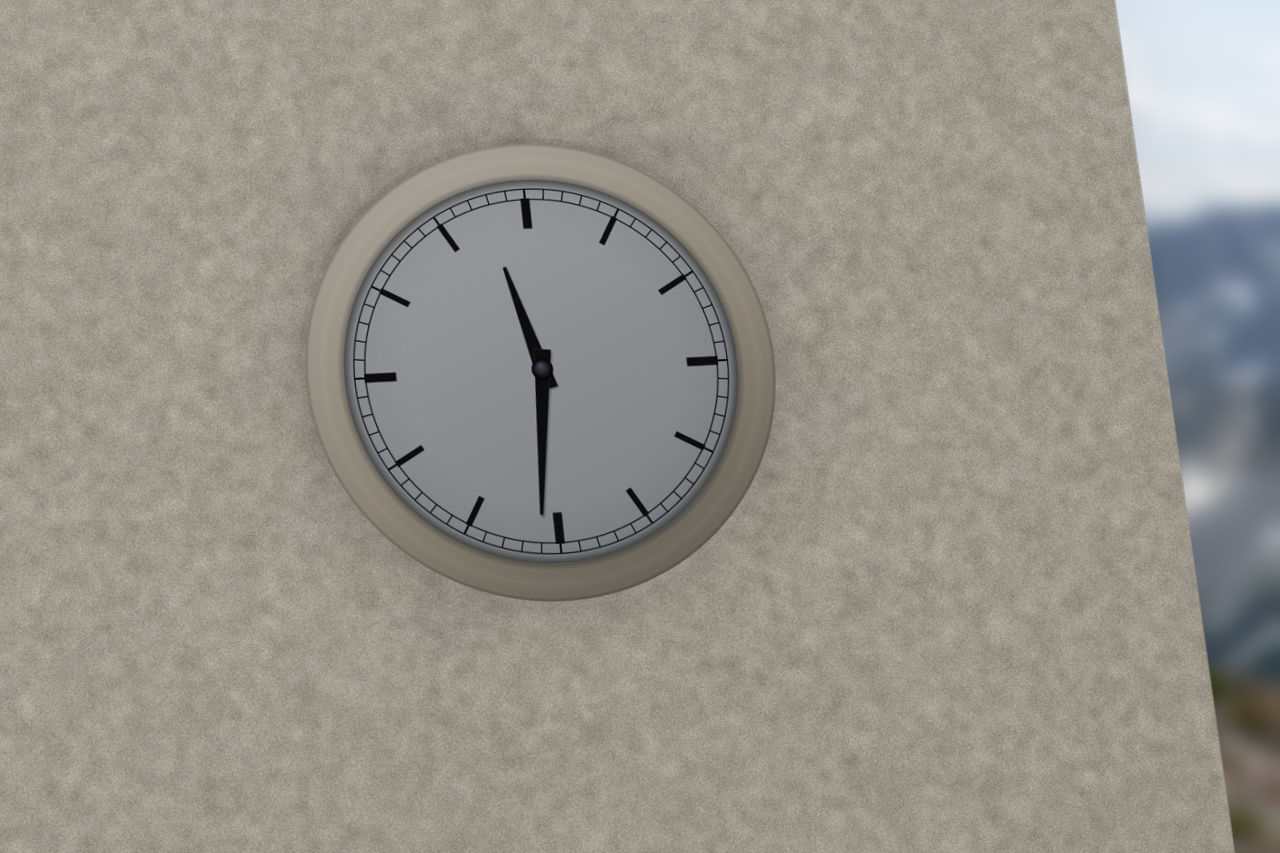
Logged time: {"hour": 11, "minute": 31}
